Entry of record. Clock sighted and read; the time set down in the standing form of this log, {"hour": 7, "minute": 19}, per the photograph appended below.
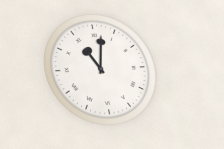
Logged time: {"hour": 11, "minute": 2}
